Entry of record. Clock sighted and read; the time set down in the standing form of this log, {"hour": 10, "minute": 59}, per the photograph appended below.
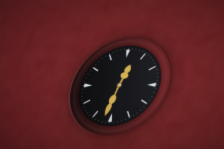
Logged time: {"hour": 12, "minute": 32}
